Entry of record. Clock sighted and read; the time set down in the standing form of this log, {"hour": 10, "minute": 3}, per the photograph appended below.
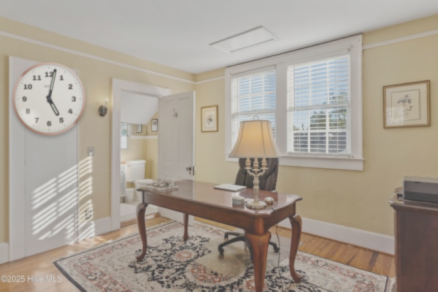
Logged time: {"hour": 5, "minute": 2}
